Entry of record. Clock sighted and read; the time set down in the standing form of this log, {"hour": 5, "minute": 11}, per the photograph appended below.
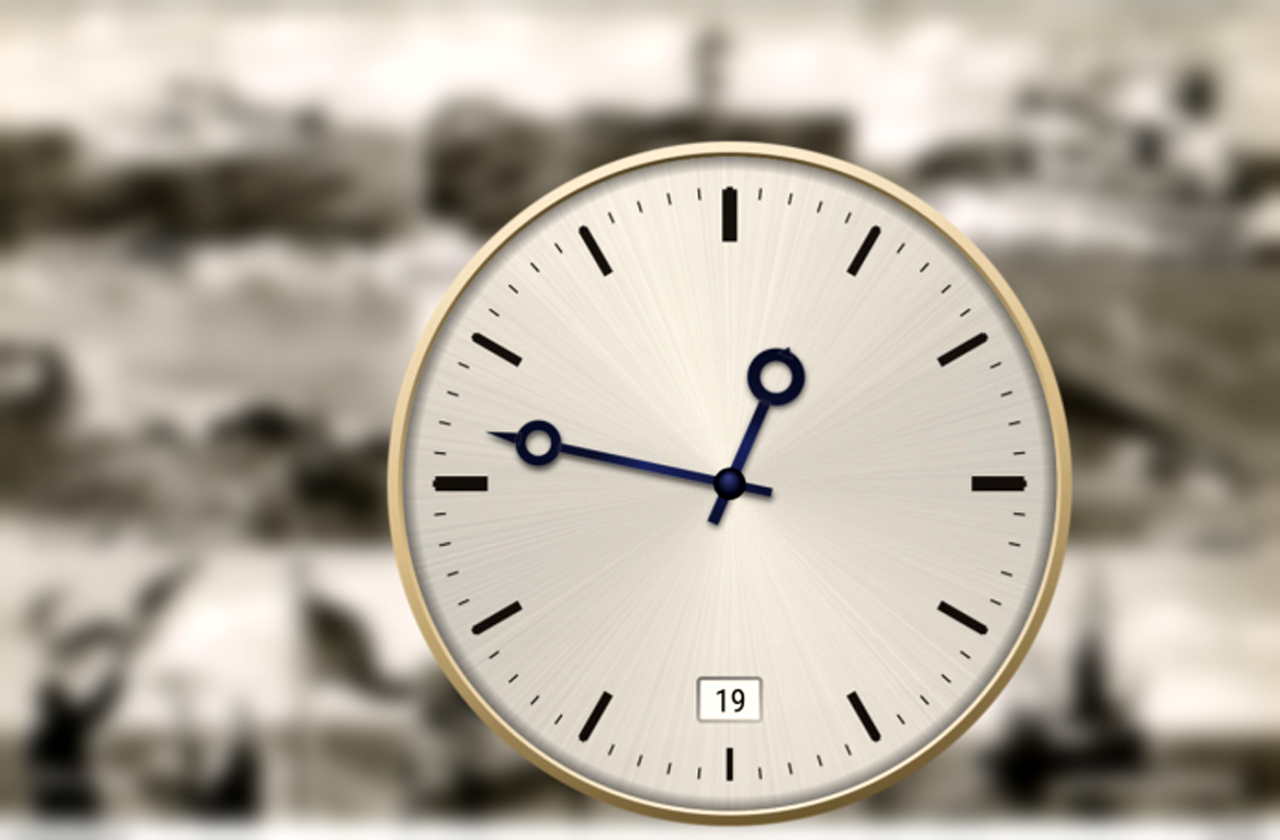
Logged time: {"hour": 12, "minute": 47}
